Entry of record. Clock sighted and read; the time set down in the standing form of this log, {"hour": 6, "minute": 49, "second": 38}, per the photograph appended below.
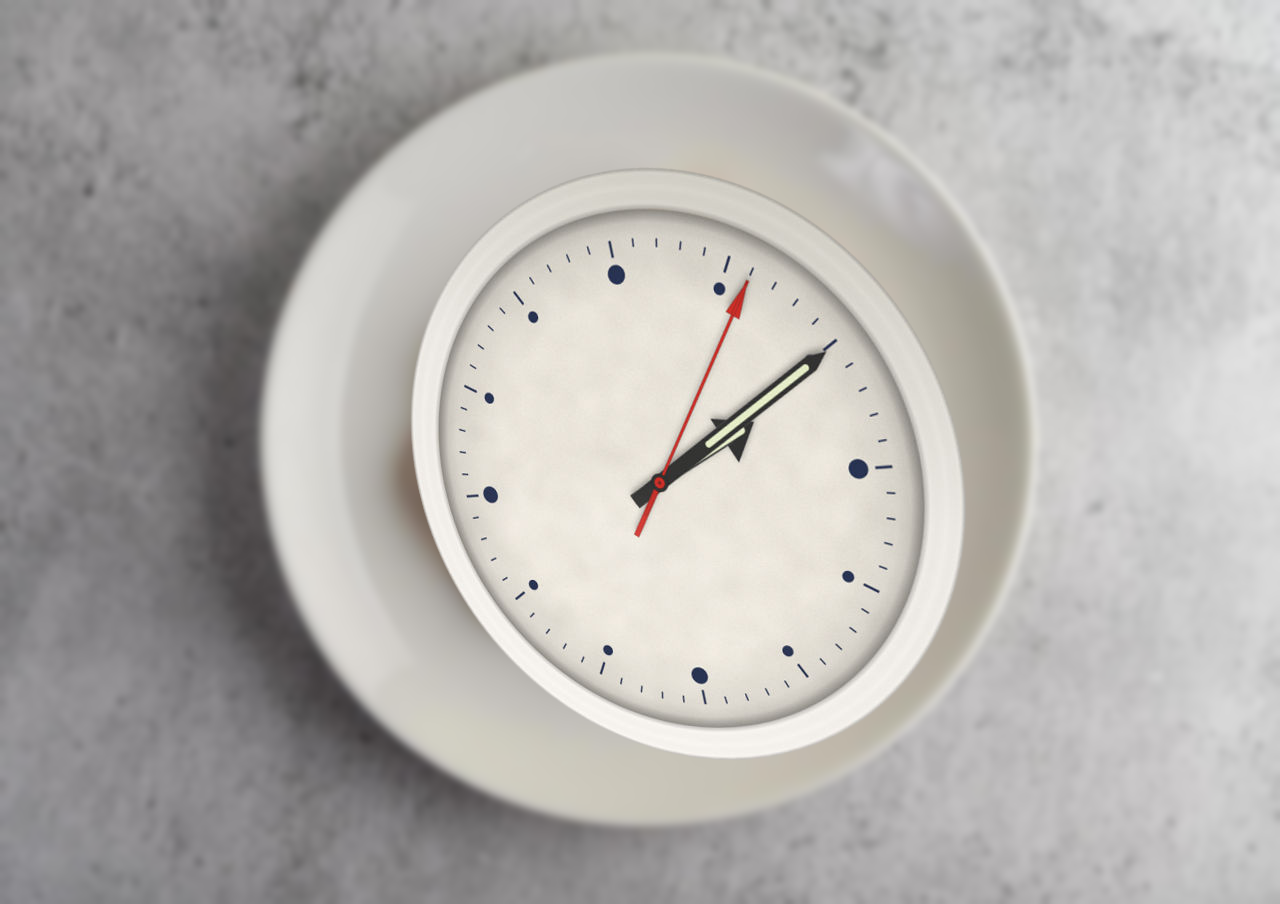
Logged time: {"hour": 2, "minute": 10, "second": 6}
